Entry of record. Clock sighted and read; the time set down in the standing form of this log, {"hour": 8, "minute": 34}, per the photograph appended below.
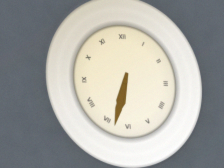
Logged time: {"hour": 6, "minute": 33}
